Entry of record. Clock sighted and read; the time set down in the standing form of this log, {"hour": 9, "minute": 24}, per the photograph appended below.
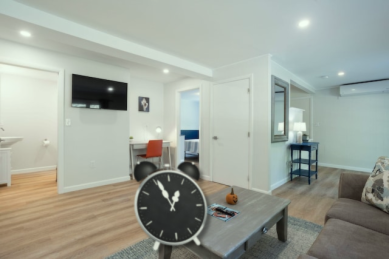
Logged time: {"hour": 12, "minute": 56}
